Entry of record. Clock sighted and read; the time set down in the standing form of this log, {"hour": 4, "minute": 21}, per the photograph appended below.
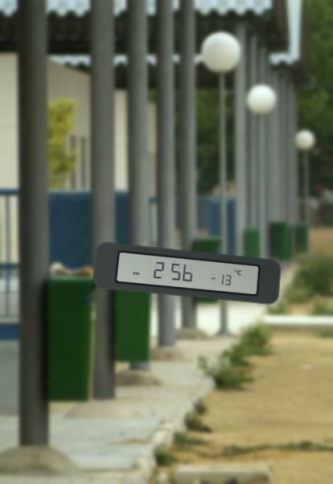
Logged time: {"hour": 2, "minute": 56}
